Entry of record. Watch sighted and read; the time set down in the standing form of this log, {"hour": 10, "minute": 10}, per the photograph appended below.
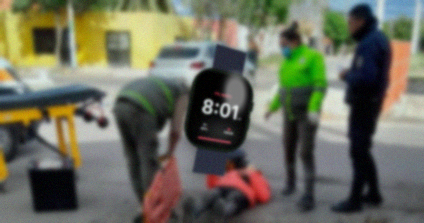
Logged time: {"hour": 8, "minute": 1}
